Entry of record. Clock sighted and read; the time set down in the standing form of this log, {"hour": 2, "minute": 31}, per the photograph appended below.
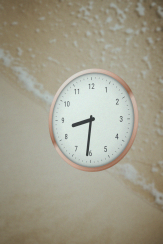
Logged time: {"hour": 8, "minute": 31}
